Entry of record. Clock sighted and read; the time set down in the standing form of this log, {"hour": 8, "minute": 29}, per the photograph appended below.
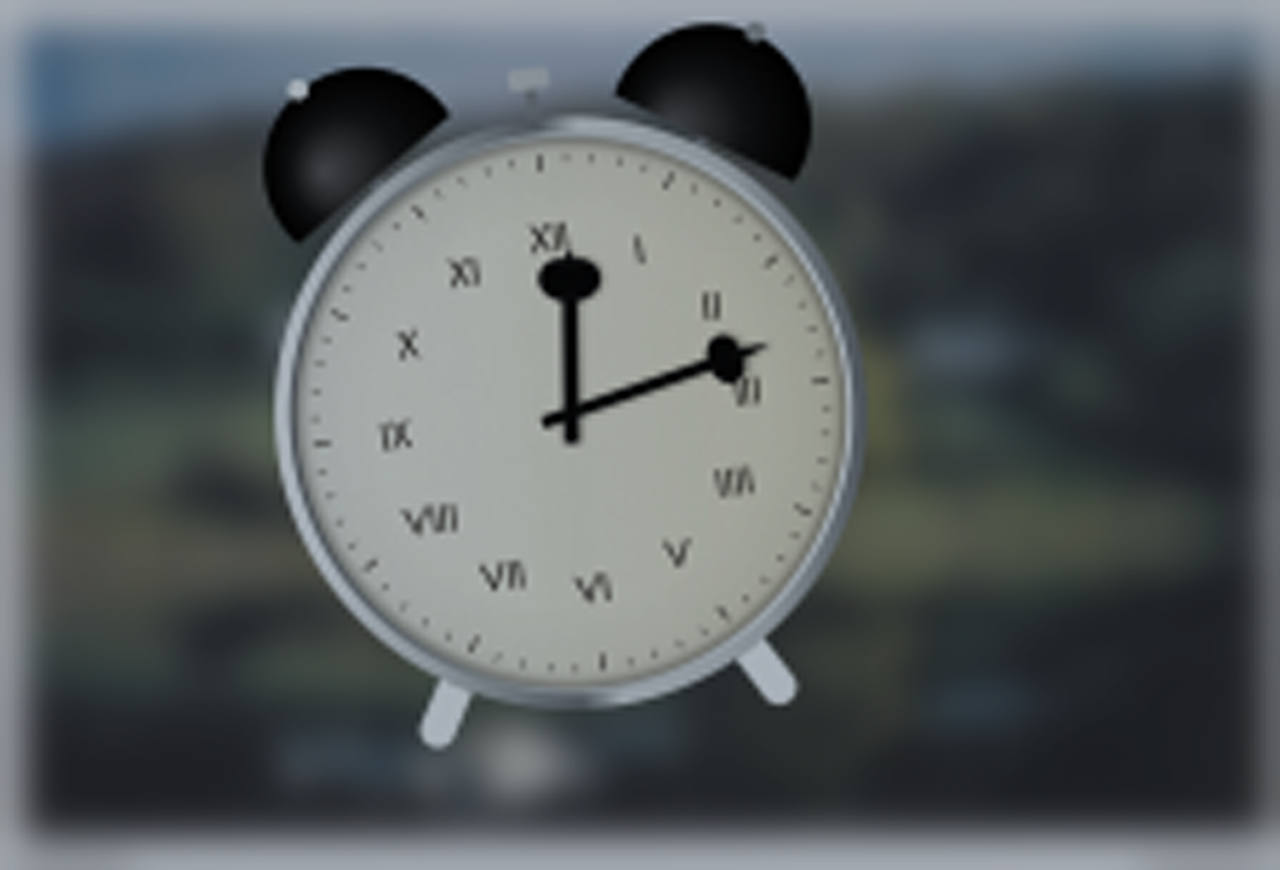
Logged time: {"hour": 12, "minute": 13}
